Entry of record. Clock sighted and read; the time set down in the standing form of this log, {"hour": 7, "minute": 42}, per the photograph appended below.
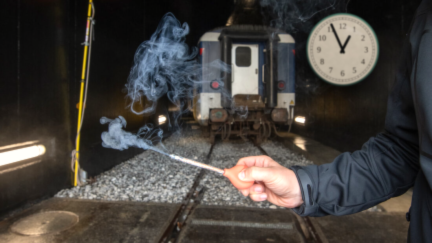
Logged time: {"hour": 12, "minute": 56}
